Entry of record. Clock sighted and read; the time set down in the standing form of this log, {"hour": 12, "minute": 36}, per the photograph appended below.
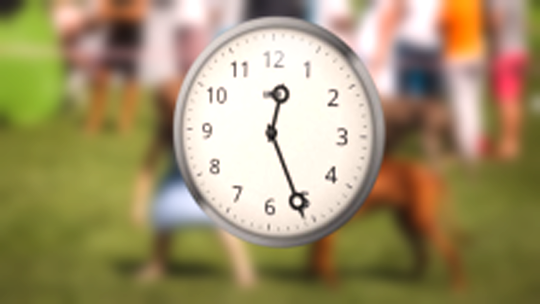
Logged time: {"hour": 12, "minute": 26}
